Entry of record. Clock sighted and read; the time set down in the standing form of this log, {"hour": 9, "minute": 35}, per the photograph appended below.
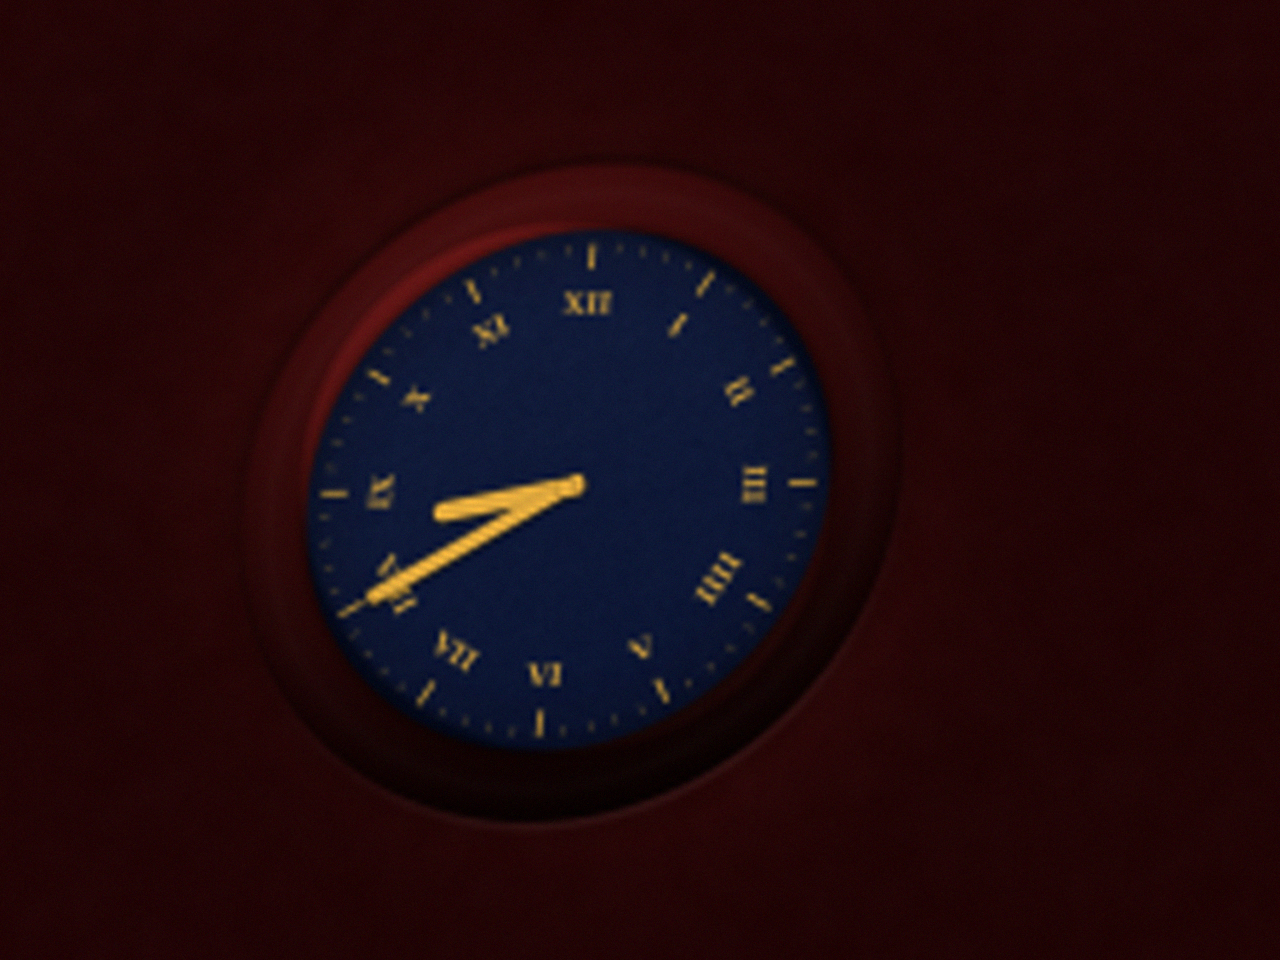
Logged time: {"hour": 8, "minute": 40}
